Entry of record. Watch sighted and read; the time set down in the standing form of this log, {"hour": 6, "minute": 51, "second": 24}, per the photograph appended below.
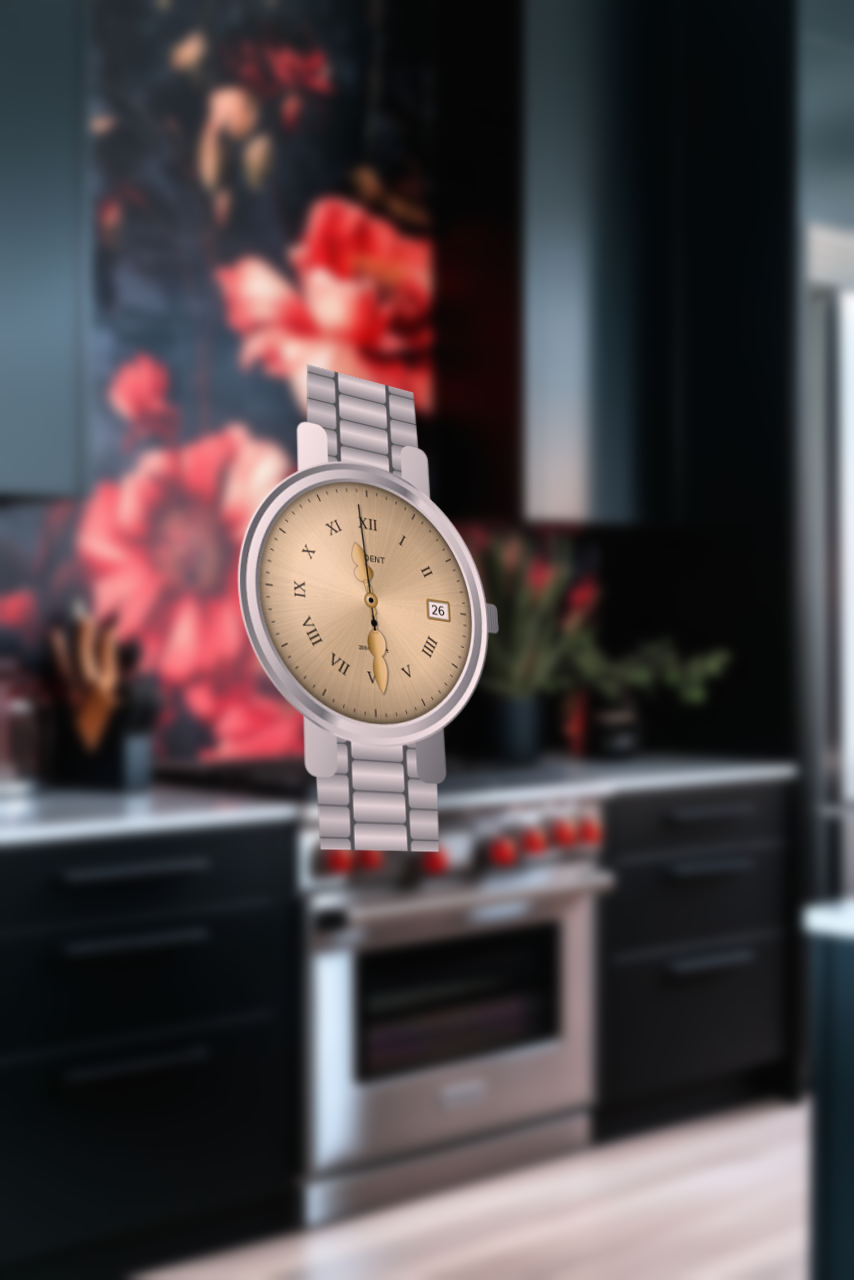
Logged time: {"hour": 11, "minute": 28, "second": 59}
